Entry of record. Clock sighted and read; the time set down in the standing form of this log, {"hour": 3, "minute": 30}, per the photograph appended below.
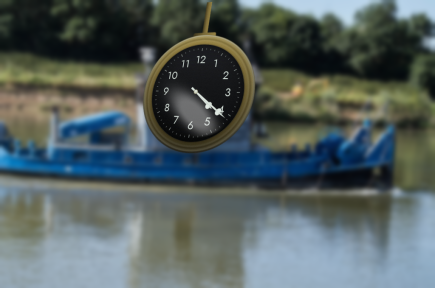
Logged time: {"hour": 4, "minute": 21}
